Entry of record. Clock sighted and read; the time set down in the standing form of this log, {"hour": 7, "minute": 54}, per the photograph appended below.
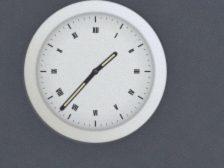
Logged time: {"hour": 1, "minute": 37}
